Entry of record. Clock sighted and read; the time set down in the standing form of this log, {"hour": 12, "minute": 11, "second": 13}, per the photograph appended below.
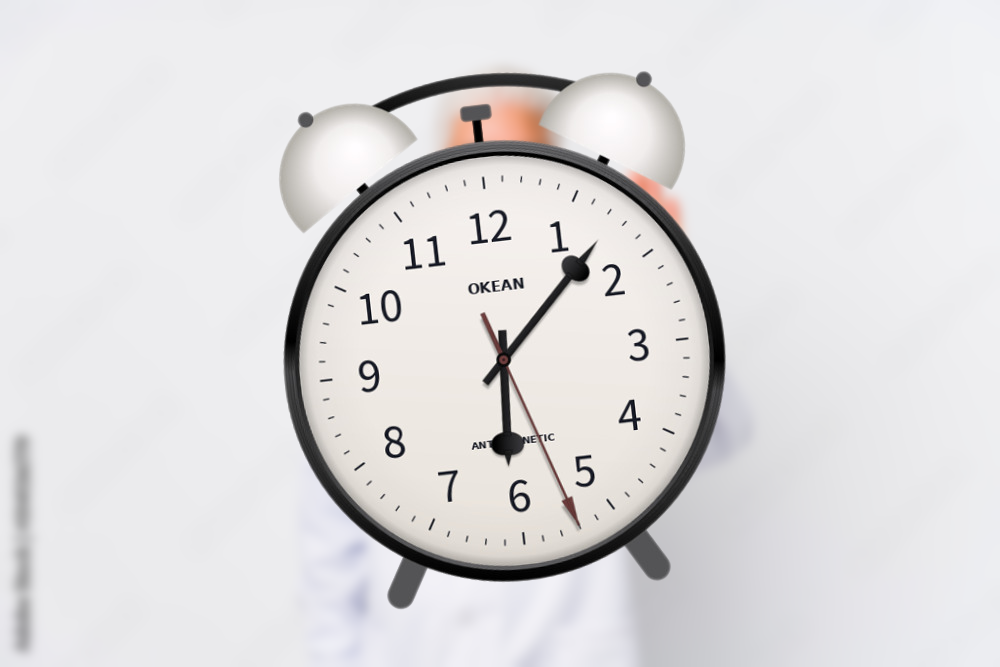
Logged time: {"hour": 6, "minute": 7, "second": 27}
